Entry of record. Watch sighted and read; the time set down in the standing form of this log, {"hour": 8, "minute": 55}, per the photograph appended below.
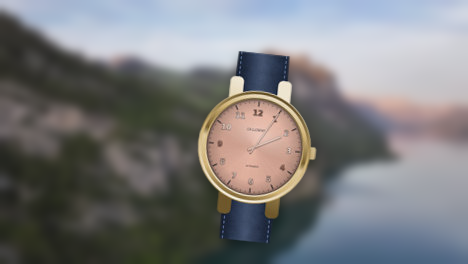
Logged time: {"hour": 2, "minute": 5}
